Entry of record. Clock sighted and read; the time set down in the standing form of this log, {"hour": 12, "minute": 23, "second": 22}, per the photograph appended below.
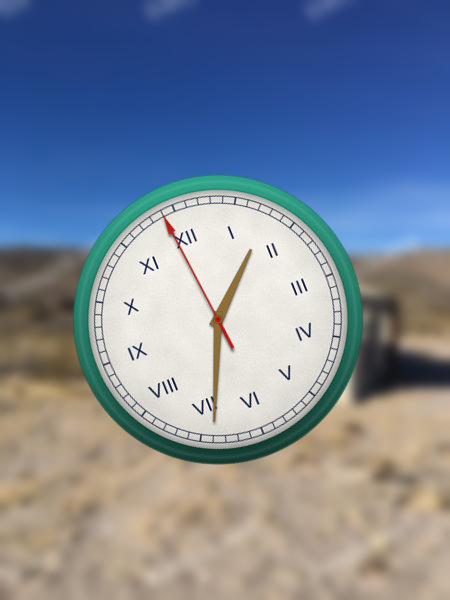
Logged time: {"hour": 1, "minute": 33, "second": 59}
